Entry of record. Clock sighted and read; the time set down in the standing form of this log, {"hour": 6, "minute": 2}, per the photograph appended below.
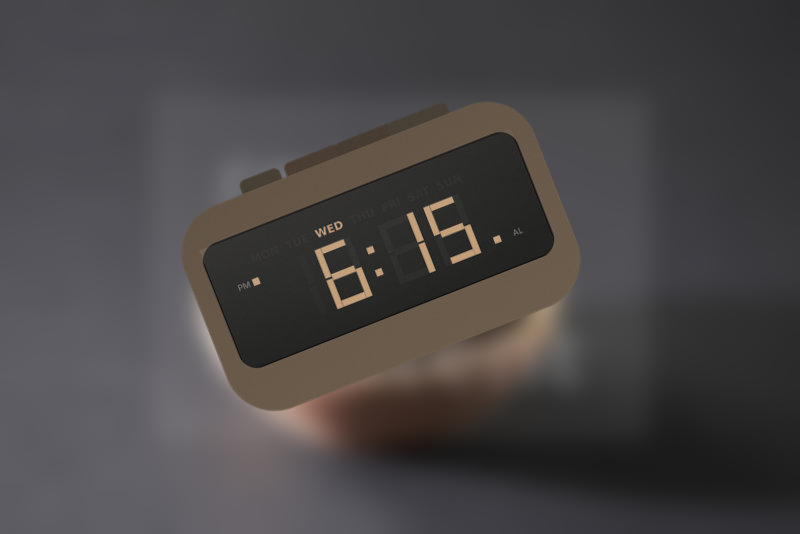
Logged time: {"hour": 6, "minute": 15}
